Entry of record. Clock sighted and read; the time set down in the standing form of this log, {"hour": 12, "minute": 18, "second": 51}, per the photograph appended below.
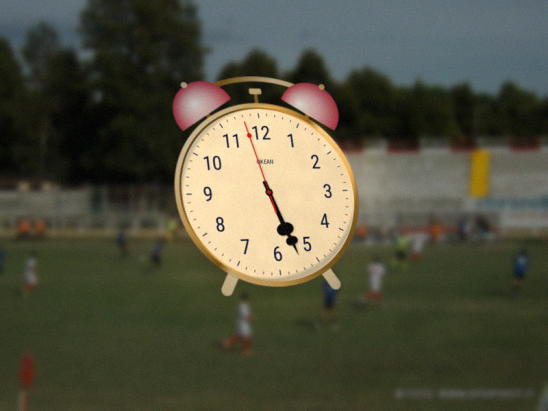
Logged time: {"hour": 5, "minute": 26, "second": 58}
